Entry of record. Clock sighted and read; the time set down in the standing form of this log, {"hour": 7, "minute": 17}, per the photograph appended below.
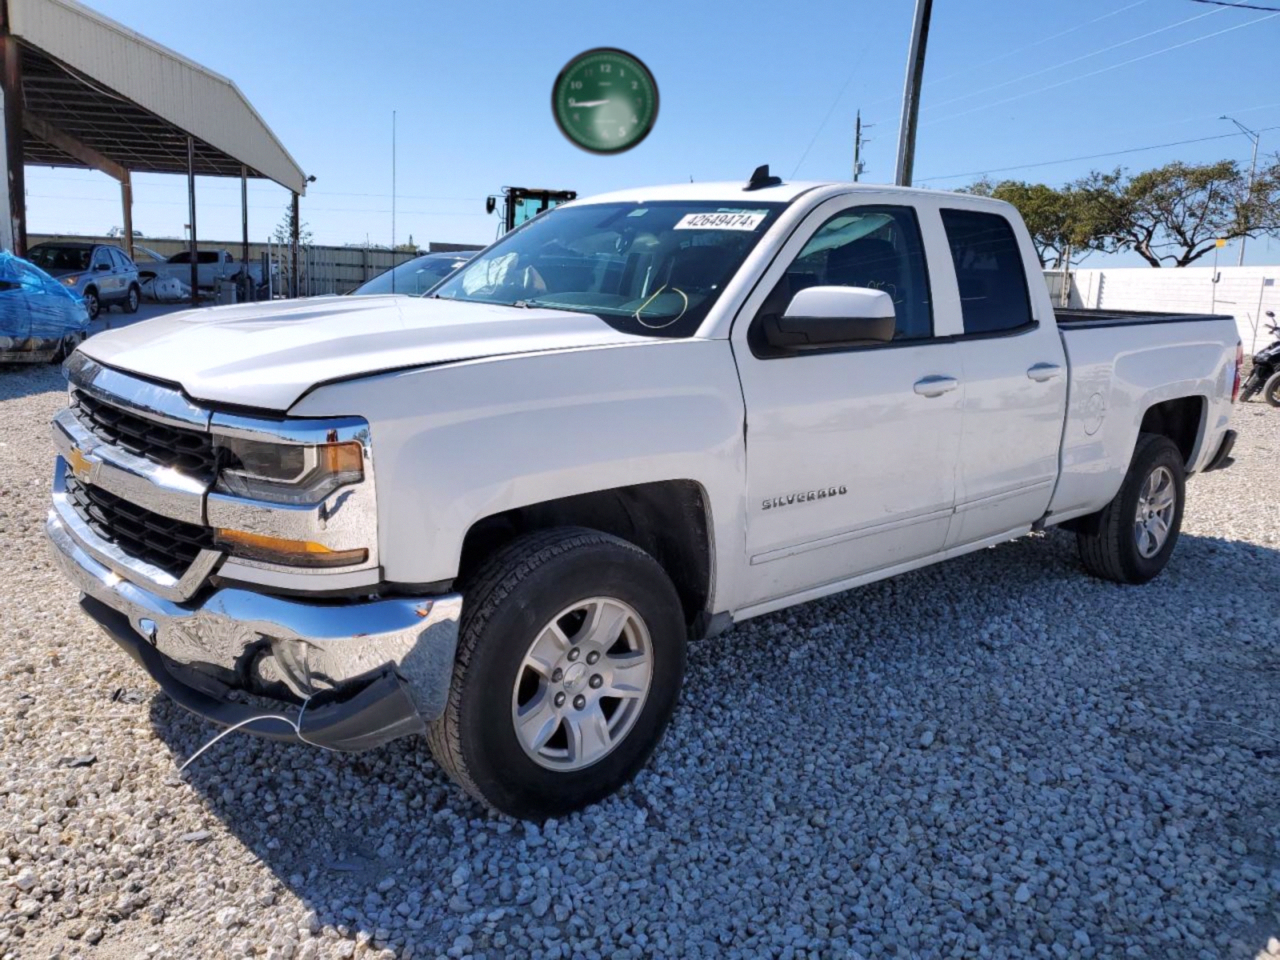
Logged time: {"hour": 8, "minute": 44}
